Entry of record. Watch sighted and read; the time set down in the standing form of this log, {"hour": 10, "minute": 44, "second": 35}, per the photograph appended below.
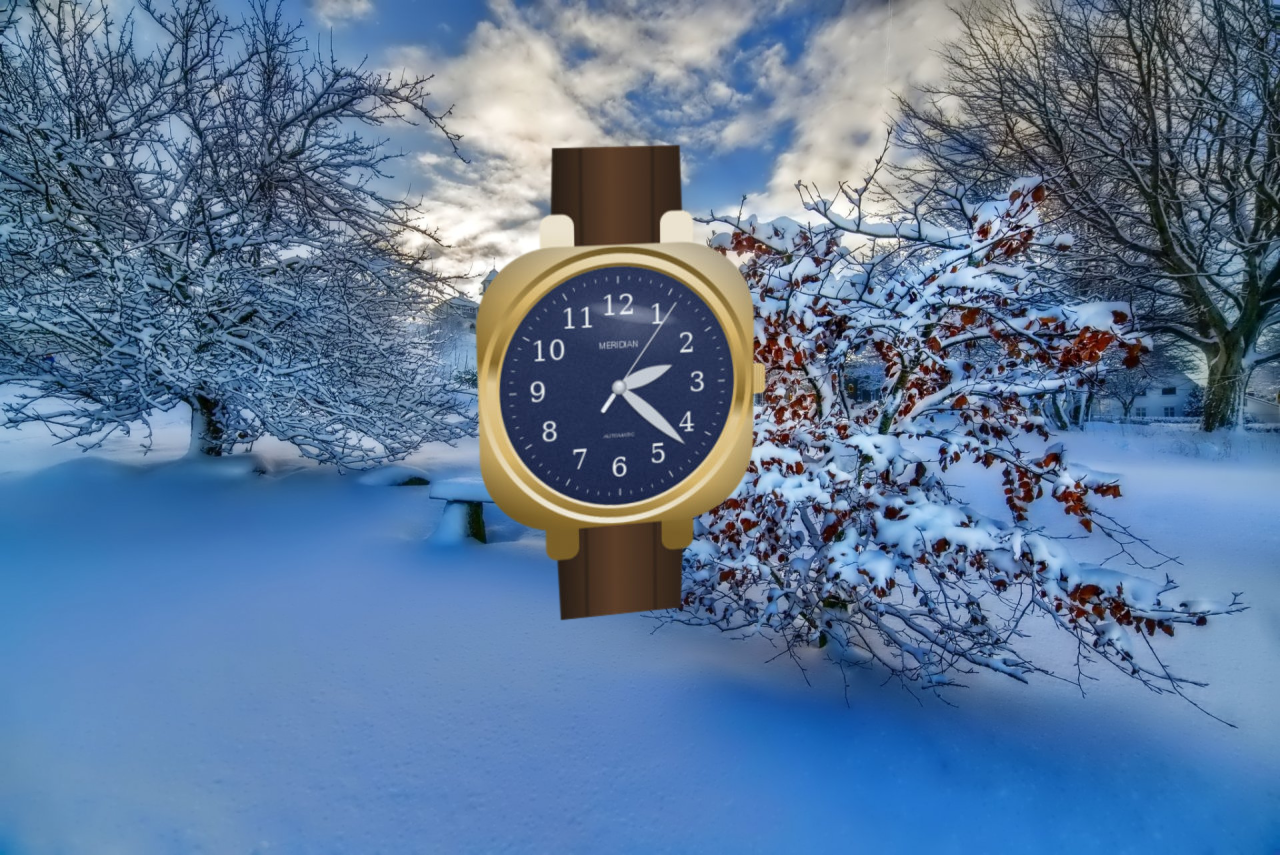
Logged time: {"hour": 2, "minute": 22, "second": 6}
